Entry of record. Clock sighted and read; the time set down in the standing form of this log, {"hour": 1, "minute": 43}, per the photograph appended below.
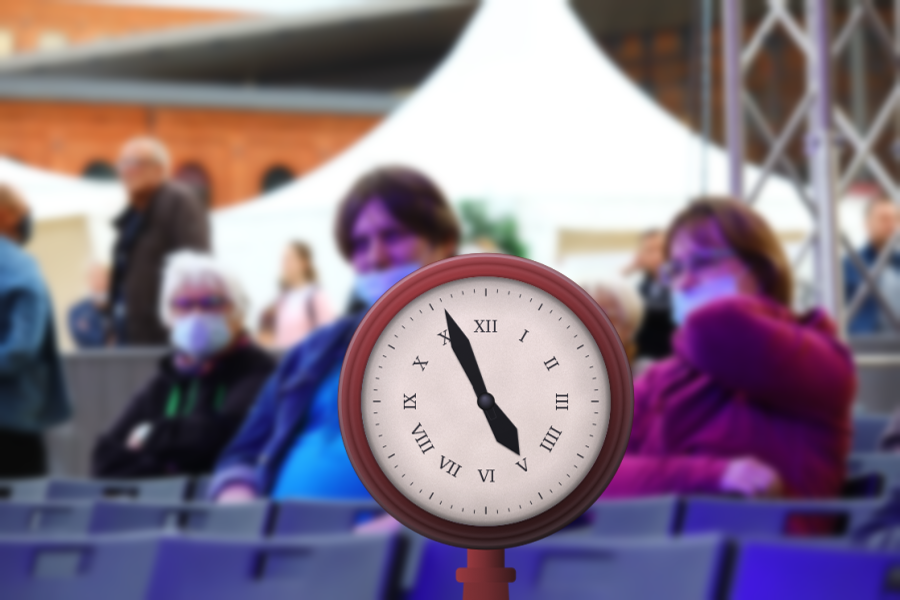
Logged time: {"hour": 4, "minute": 56}
